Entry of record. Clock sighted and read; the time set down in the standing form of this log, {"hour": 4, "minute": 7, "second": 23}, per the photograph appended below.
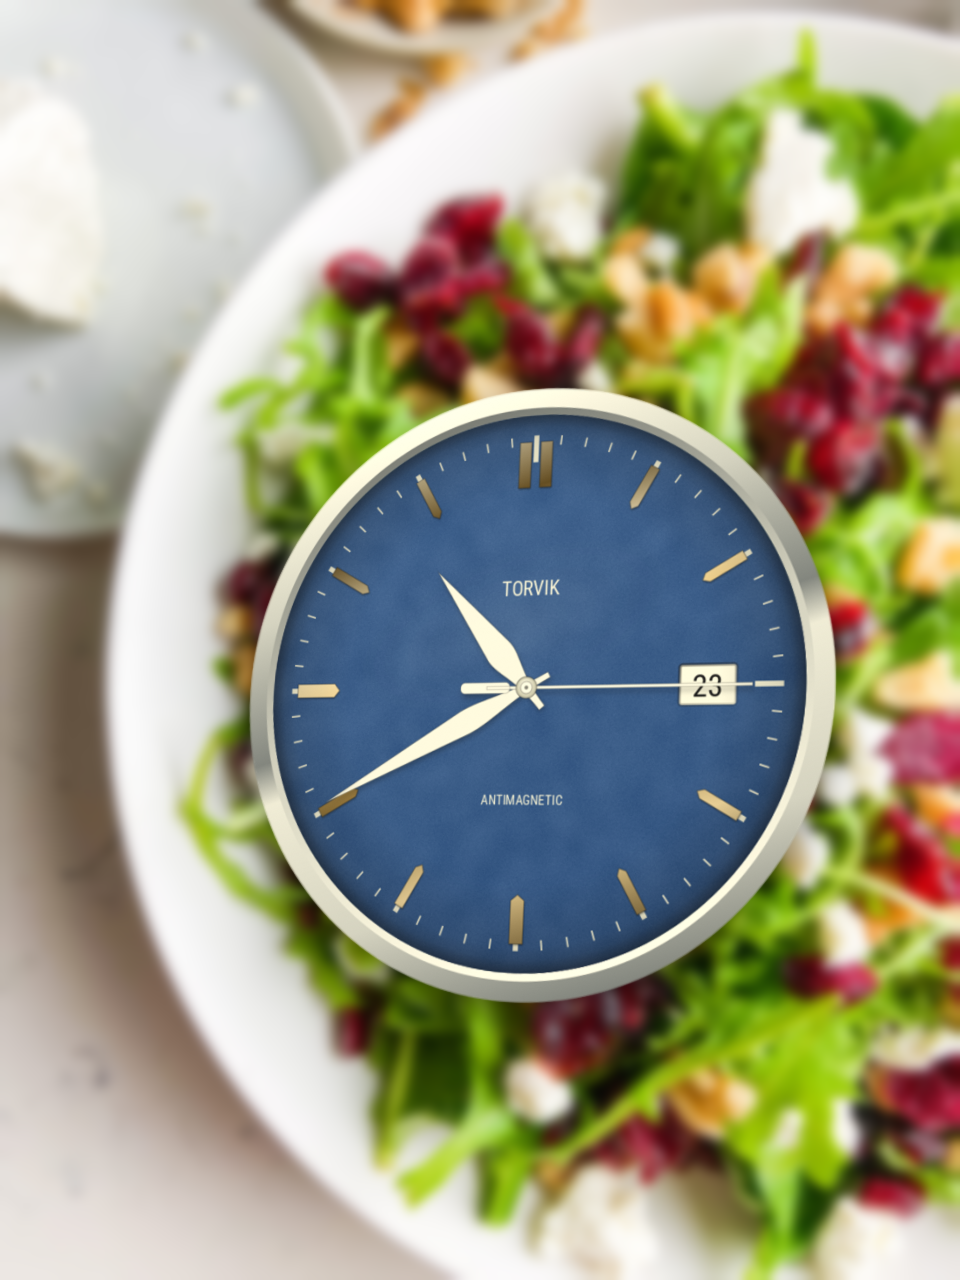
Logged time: {"hour": 10, "minute": 40, "second": 15}
